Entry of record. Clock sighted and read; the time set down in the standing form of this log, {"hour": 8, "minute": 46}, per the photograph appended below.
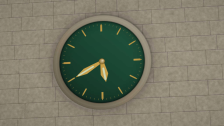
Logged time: {"hour": 5, "minute": 40}
